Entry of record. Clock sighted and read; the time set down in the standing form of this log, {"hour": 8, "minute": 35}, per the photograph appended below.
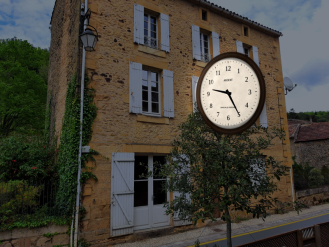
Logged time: {"hour": 9, "minute": 25}
